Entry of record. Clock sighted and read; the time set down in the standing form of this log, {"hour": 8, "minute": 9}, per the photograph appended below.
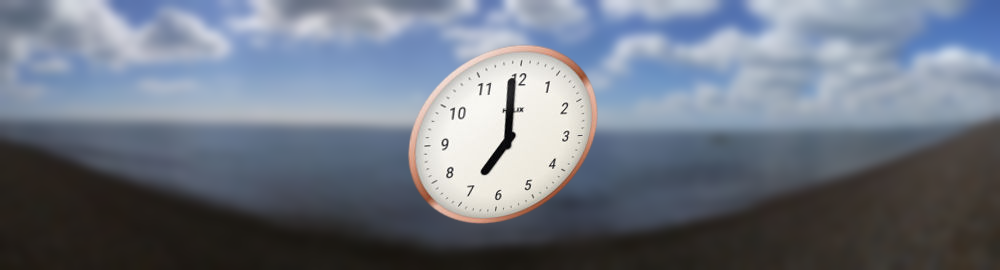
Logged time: {"hour": 6, "minute": 59}
